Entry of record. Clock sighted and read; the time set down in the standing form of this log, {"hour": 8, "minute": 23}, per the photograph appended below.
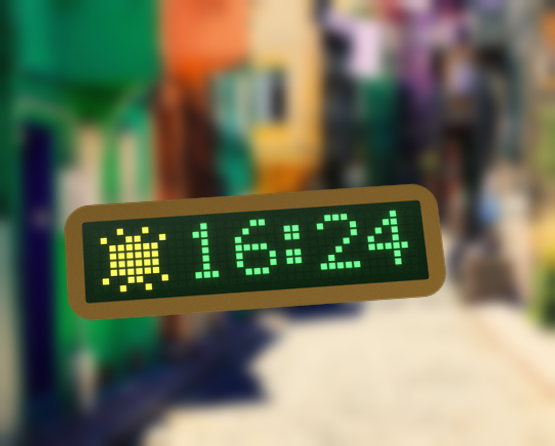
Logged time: {"hour": 16, "minute": 24}
